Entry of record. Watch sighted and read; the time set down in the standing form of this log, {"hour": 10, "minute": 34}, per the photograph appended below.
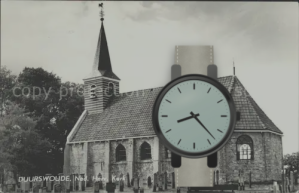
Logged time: {"hour": 8, "minute": 23}
